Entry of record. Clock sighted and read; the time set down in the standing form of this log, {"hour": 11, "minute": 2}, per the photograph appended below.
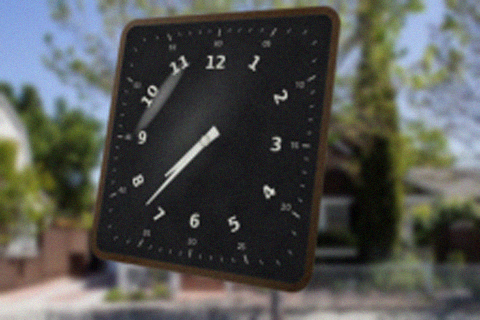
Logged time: {"hour": 7, "minute": 37}
